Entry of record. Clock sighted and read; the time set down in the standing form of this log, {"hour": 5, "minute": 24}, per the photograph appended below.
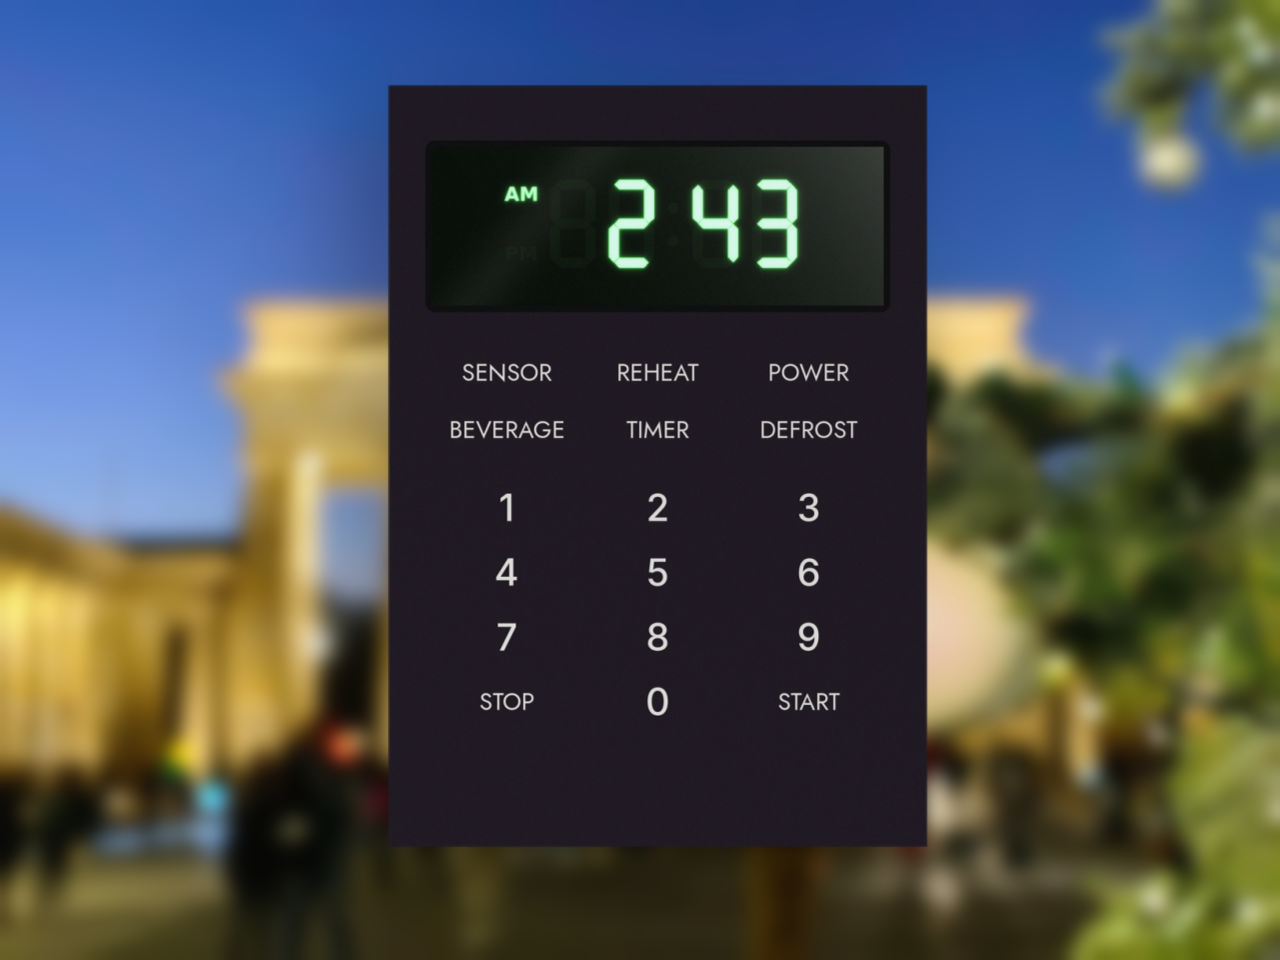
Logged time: {"hour": 2, "minute": 43}
